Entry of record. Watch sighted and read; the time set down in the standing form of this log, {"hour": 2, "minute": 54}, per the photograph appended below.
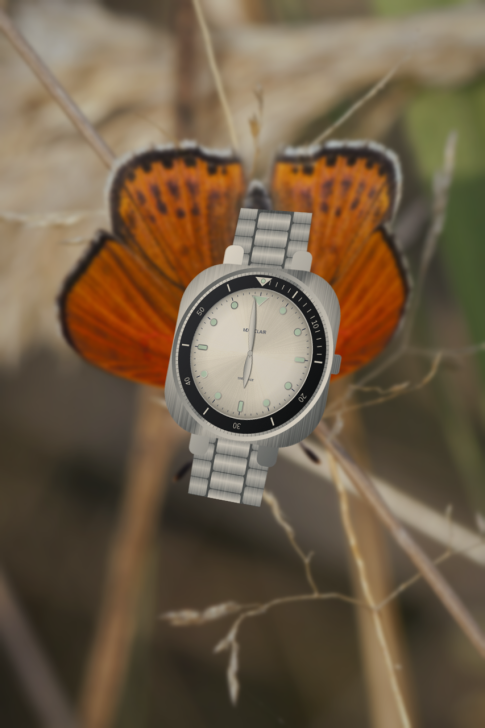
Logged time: {"hour": 5, "minute": 59}
